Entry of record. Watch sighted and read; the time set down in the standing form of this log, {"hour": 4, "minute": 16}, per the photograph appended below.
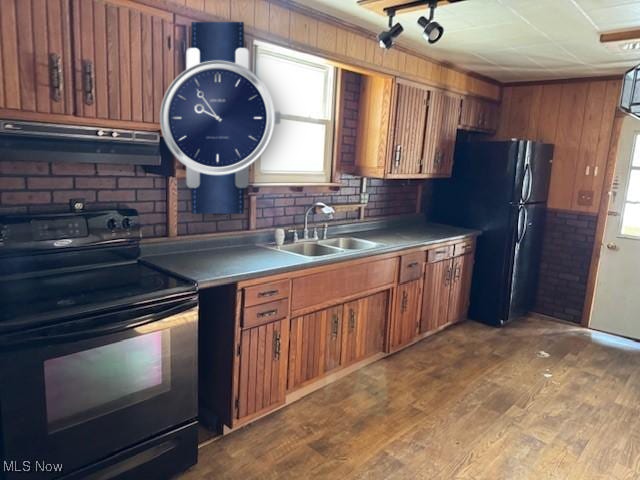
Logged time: {"hour": 9, "minute": 54}
